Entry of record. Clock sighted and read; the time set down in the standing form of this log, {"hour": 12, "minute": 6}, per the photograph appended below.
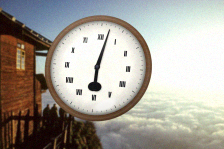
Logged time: {"hour": 6, "minute": 2}
